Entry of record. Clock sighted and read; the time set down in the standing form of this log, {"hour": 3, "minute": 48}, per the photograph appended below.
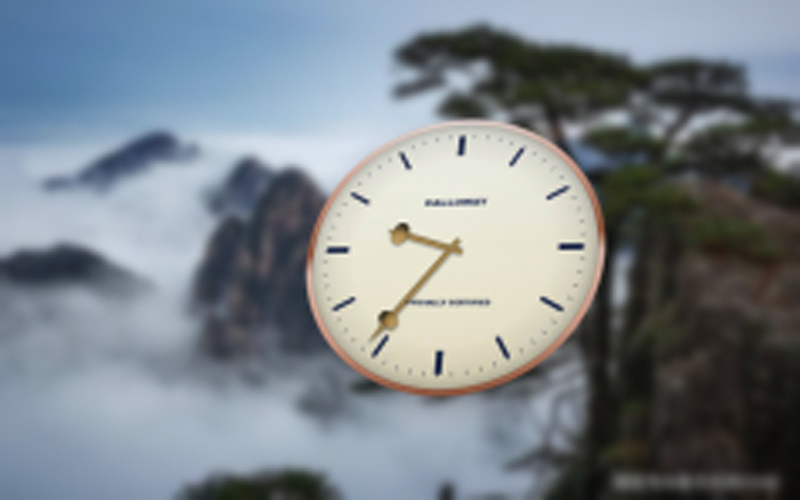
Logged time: {"hour": 9, "minute": 36}
